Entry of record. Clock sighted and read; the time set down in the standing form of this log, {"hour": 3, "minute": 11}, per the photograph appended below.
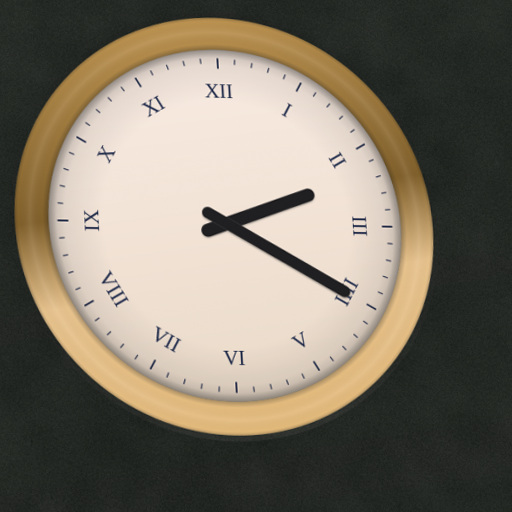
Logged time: {"hour": 2, "minute": 20}
